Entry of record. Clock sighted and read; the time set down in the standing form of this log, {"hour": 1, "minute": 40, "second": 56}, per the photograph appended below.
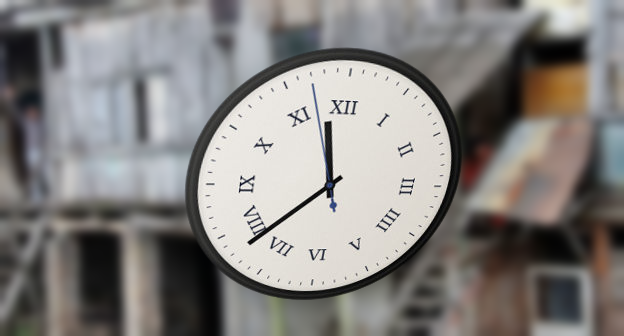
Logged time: {"hour": 11, "minute": 37, "second": 57}
